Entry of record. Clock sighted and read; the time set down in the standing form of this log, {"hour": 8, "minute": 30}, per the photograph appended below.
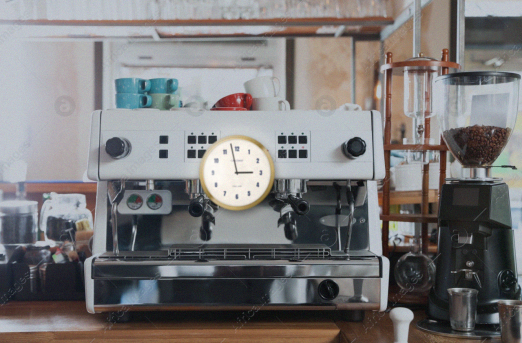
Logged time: {"hour": 2, "minute": 58}
